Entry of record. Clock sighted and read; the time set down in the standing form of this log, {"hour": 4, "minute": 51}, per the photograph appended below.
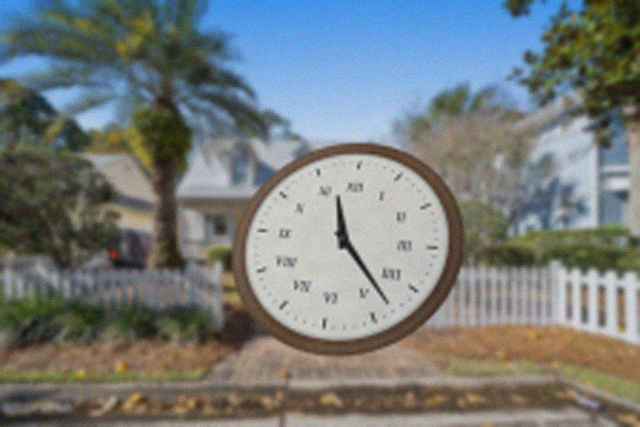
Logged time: {"hour": 11, "minute": 23}
